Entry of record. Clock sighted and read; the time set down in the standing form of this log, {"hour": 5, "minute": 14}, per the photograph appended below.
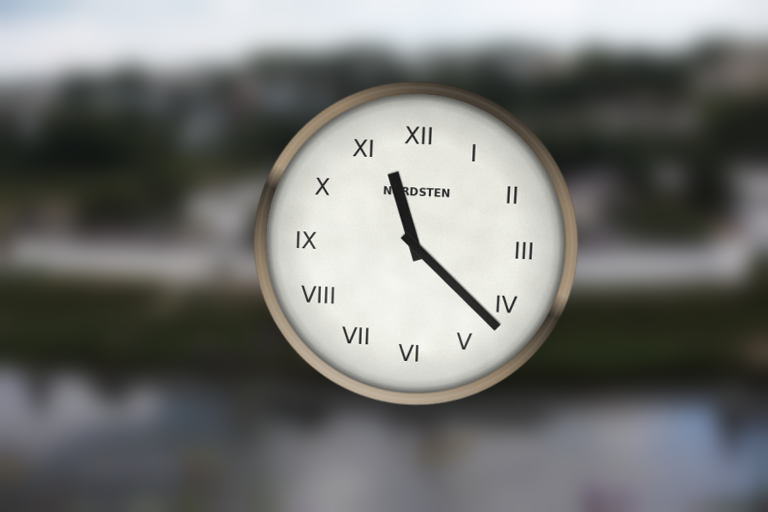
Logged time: {"hour": 11, "minute": 22}
